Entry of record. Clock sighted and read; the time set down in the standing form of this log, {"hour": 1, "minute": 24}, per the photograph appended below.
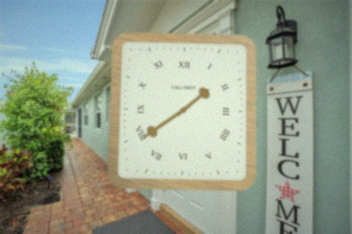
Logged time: {"hour": 1, "minute": 39}
